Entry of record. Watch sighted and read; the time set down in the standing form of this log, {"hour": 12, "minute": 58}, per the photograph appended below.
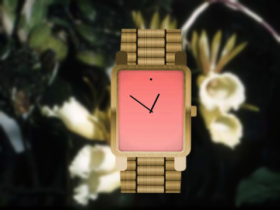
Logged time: {"hour": 12, "minute": 51}
